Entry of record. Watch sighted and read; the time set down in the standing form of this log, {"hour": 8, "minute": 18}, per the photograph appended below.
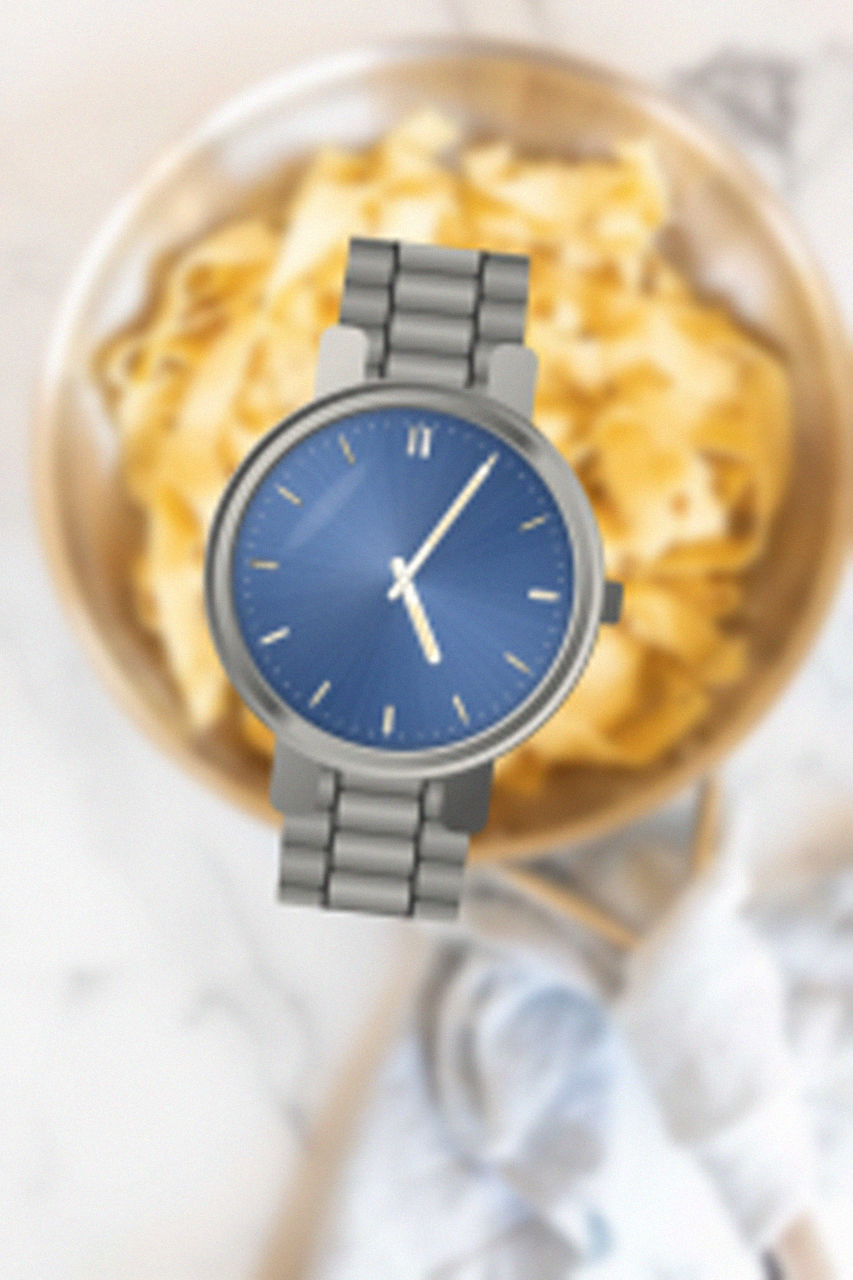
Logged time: {"hour": 5, "minute": 5}
